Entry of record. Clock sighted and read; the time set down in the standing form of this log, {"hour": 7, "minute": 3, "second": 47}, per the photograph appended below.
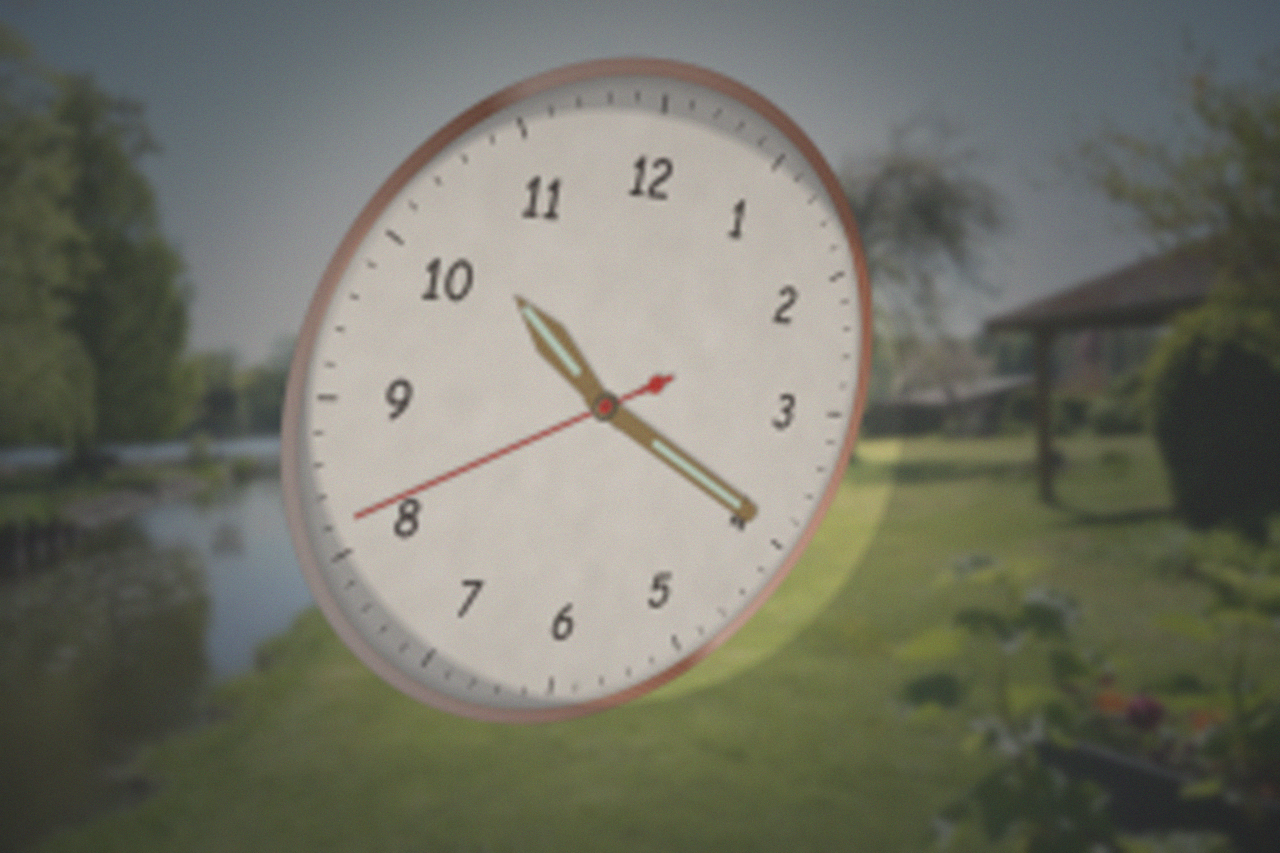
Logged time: {"hour": 10, "minute": 19, "second": 41}
